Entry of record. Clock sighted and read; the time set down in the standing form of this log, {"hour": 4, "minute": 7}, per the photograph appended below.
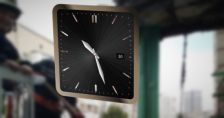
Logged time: {"hour": 10, "minute": 27}
